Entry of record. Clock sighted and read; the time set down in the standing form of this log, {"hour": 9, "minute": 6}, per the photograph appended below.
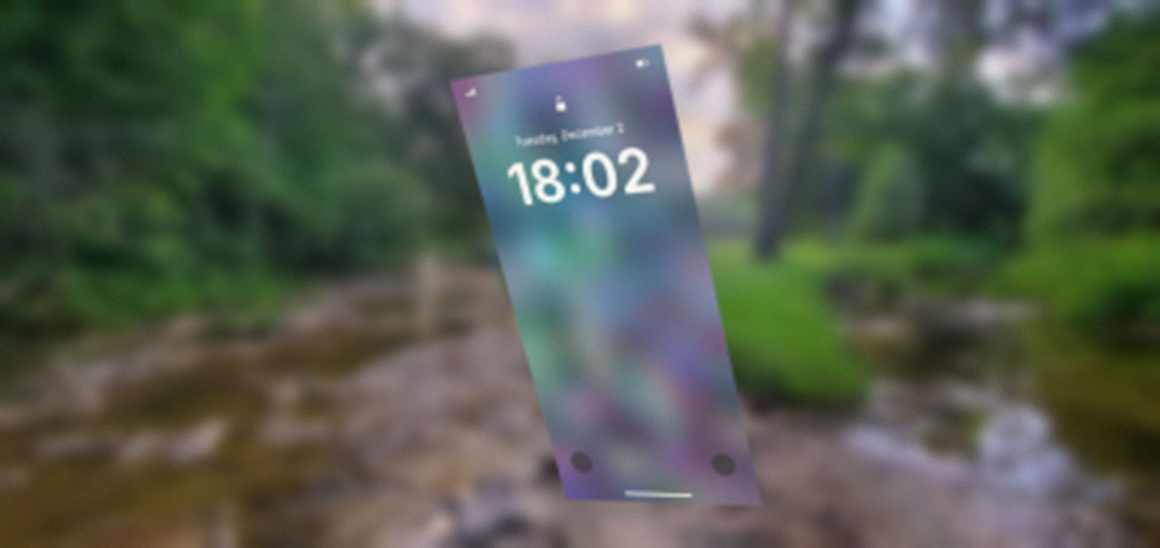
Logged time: {"hour": 18, "minute": 2}
